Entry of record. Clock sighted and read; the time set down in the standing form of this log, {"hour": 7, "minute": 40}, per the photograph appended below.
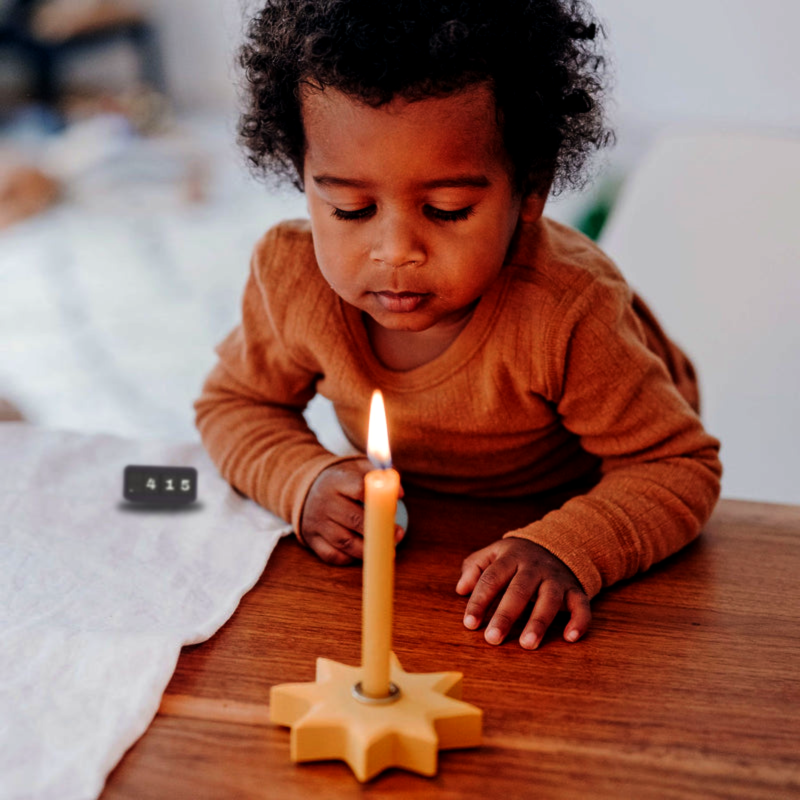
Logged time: {"hour": 4, "minute": 15}
